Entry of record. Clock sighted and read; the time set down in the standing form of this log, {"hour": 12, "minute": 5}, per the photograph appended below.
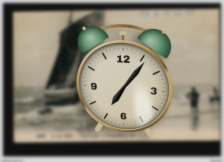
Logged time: {"hour": 7, "minute": 6}
